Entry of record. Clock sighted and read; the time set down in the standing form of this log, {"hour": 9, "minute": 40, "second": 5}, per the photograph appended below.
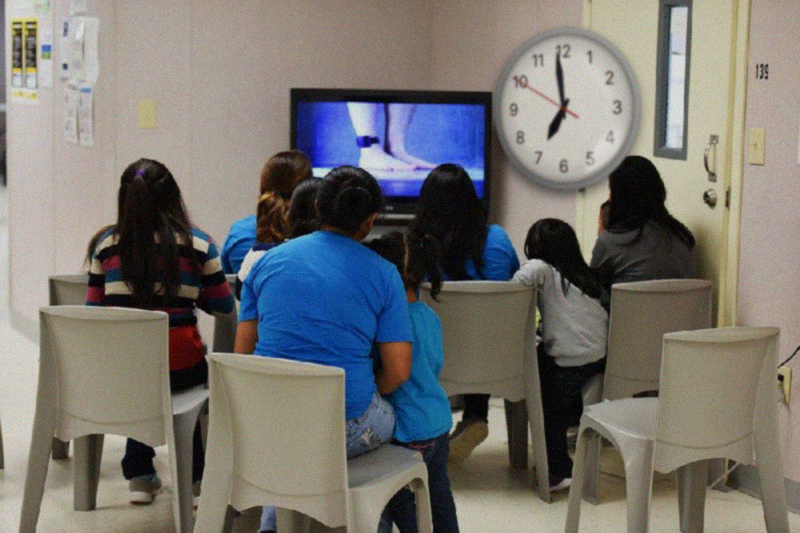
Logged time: {"hour": 6, "minute": 58, "second": 50}
